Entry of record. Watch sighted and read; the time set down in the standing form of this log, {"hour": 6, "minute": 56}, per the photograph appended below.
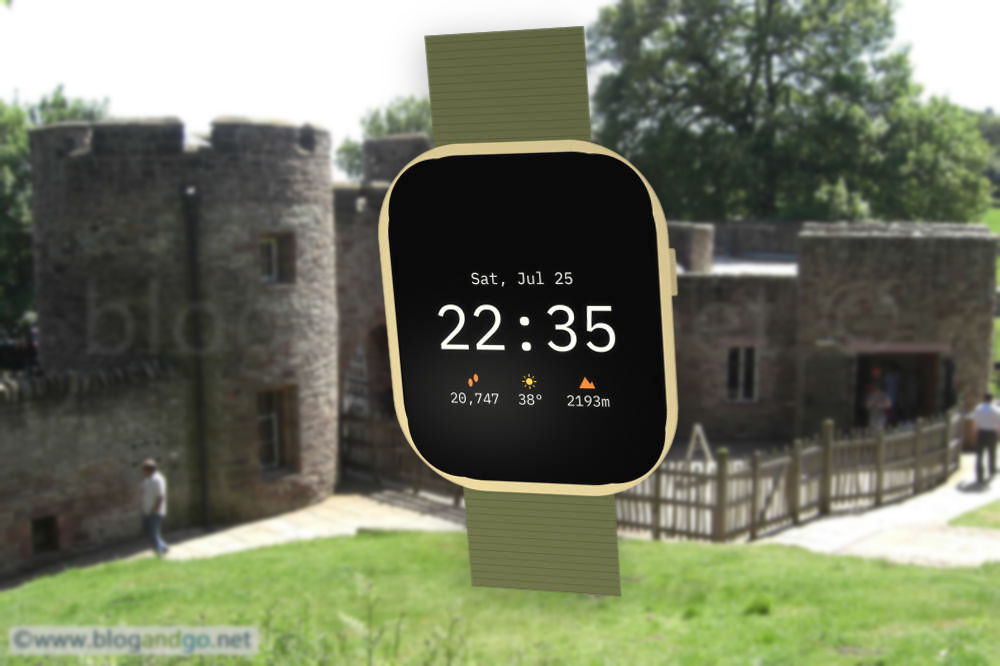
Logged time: {"hour": 22, "minute": 35}
